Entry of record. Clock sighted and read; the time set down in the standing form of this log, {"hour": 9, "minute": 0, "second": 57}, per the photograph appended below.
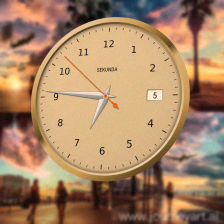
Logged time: {"hour": 6, "minute": 45, "second": 52}
